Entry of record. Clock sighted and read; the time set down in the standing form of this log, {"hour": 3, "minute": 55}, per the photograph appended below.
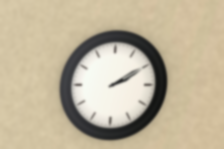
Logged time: {"hour": 2, "minute": 10}
